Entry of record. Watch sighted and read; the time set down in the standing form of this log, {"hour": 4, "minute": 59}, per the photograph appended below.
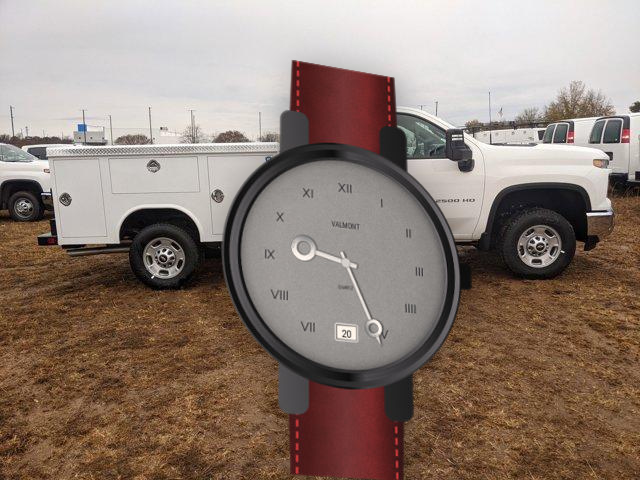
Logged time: {"hour": 9, "minute": 26}
